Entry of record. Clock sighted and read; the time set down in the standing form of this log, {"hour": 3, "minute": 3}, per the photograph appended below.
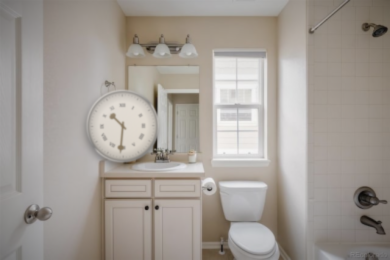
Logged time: {"hour": 10, "minute": 31}
